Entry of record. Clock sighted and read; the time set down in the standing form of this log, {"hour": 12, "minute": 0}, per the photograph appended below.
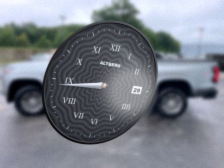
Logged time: {"hour": 8, "minute": 44}
